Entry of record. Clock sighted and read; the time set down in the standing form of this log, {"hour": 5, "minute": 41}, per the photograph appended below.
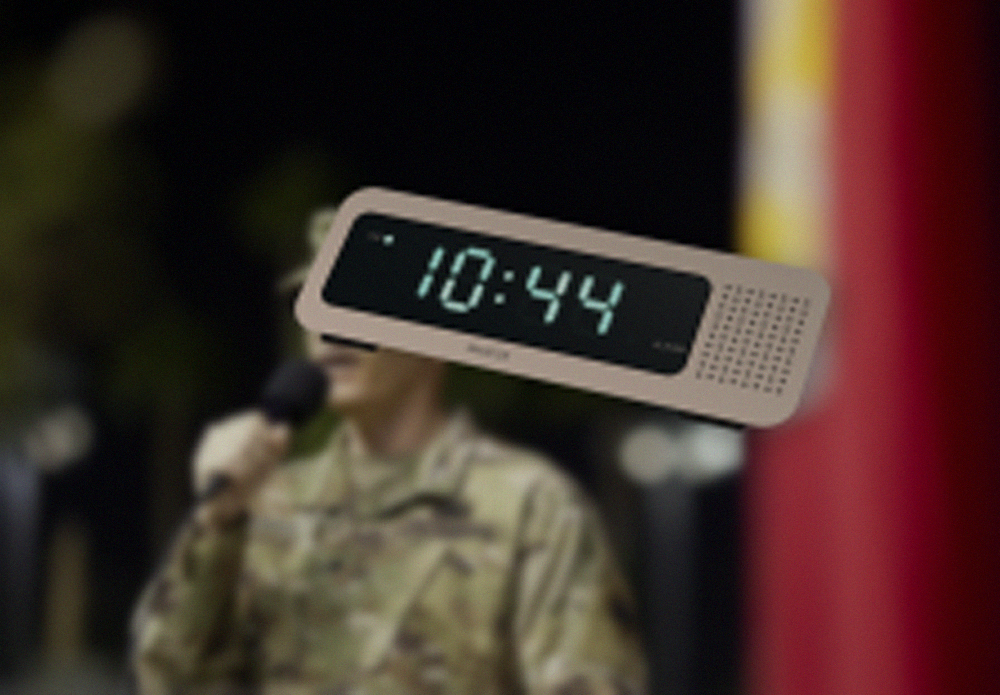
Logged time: {"hour": 10, "minute": 44}
